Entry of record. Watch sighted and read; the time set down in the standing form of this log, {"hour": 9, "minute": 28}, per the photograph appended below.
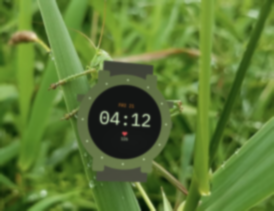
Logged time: {"hour": 4, "minute": 12}
